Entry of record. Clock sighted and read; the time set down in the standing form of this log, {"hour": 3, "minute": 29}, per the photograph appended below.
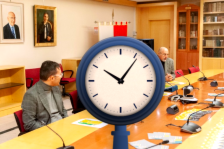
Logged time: {"hour": 10, "minute": 6}
